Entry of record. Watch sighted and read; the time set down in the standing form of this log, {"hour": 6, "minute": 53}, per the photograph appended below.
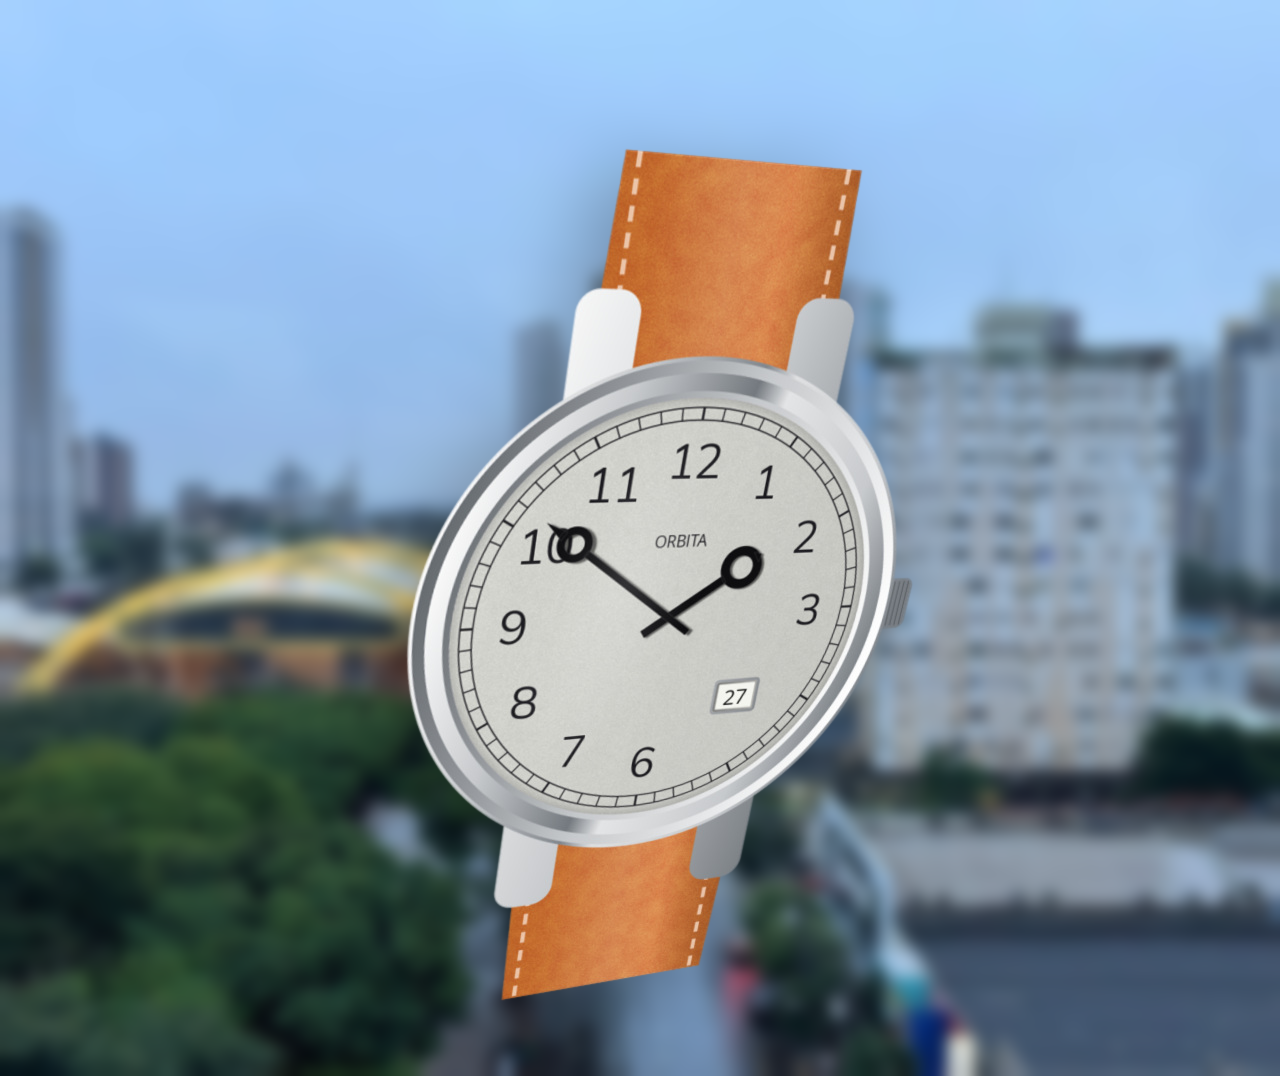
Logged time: {"hour": 1, "minute": 51}
